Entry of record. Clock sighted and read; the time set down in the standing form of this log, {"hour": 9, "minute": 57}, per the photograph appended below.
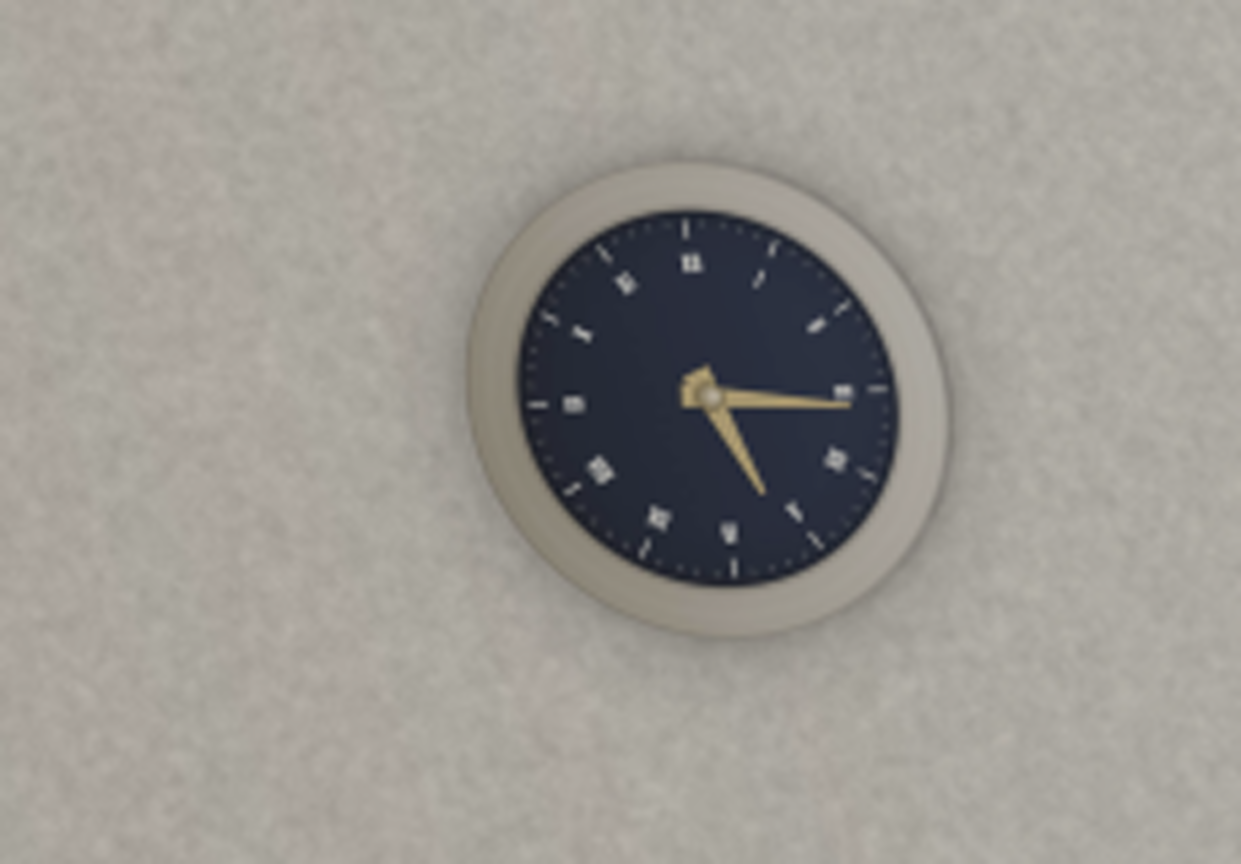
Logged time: {"hour": 5, "minute": 16}
